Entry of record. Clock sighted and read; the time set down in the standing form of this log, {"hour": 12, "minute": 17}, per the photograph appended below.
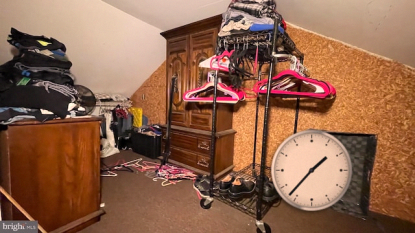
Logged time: {"hour": 1, "minute": 37}
